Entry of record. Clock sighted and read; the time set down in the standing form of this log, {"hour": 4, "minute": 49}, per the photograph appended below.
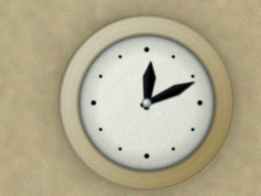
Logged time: {"hour": 12, "minute": 11}
